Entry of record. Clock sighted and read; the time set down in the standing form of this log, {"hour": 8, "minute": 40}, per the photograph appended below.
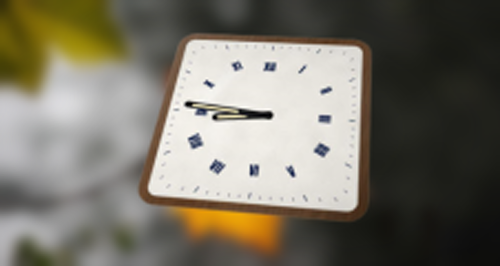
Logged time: {"hour": 8, "minute": 46}
